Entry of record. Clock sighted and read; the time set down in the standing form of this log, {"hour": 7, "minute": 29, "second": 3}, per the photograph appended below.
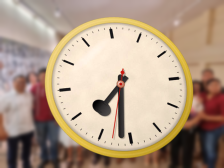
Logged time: {"hour": 7, "minute": 31, "second": 33}
